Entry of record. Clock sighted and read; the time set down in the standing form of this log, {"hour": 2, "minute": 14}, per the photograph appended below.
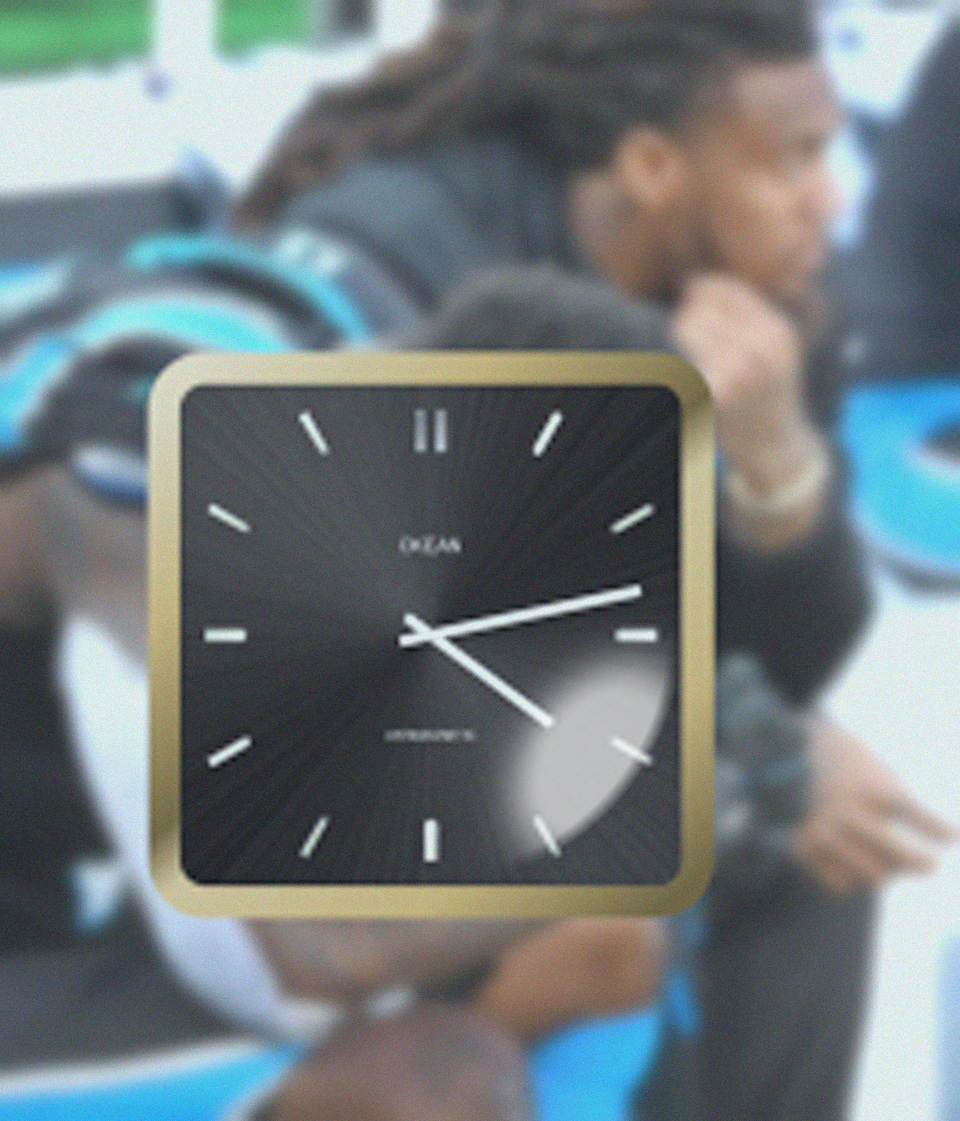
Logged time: {"hour": 4, "minute": 13}
